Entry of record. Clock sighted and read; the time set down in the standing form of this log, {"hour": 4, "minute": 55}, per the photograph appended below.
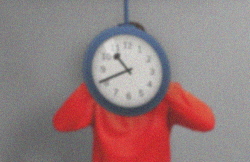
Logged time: {"hour": 10, "minute": 41}
